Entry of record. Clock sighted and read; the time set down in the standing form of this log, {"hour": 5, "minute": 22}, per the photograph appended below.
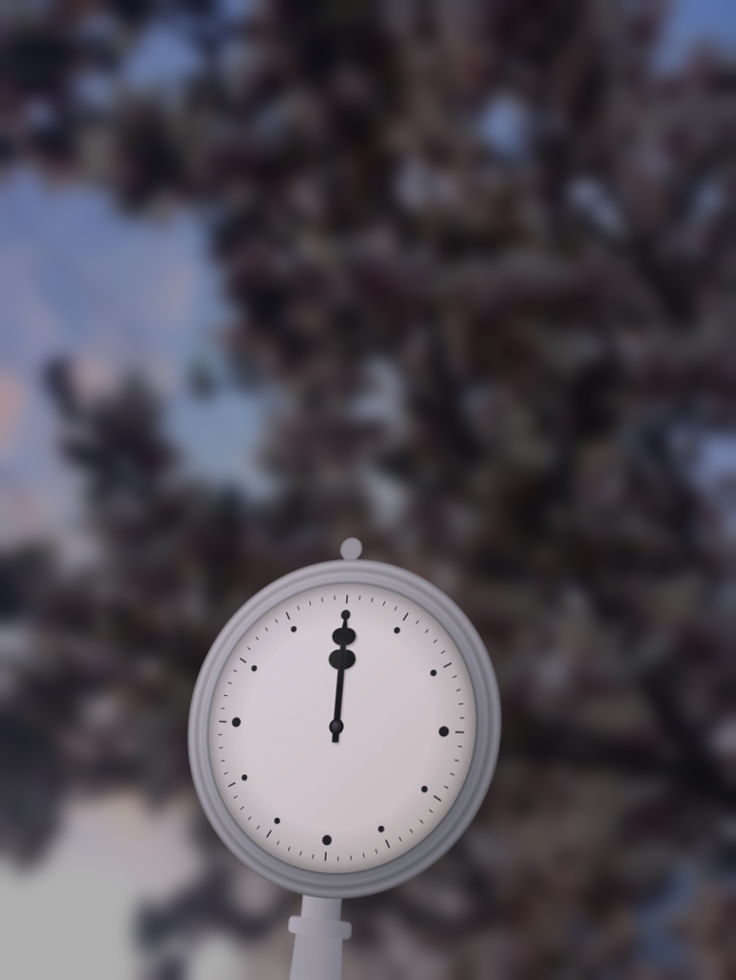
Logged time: {"hour": 12, "minute": 0}
